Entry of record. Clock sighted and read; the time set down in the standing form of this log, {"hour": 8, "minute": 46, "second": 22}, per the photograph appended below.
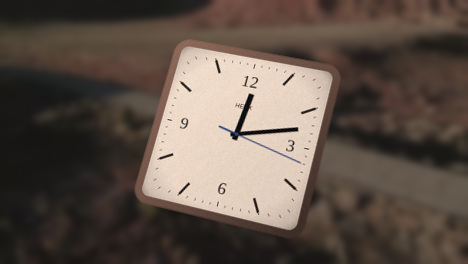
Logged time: {"hour": 12, "minute": 12, "second": 17}
